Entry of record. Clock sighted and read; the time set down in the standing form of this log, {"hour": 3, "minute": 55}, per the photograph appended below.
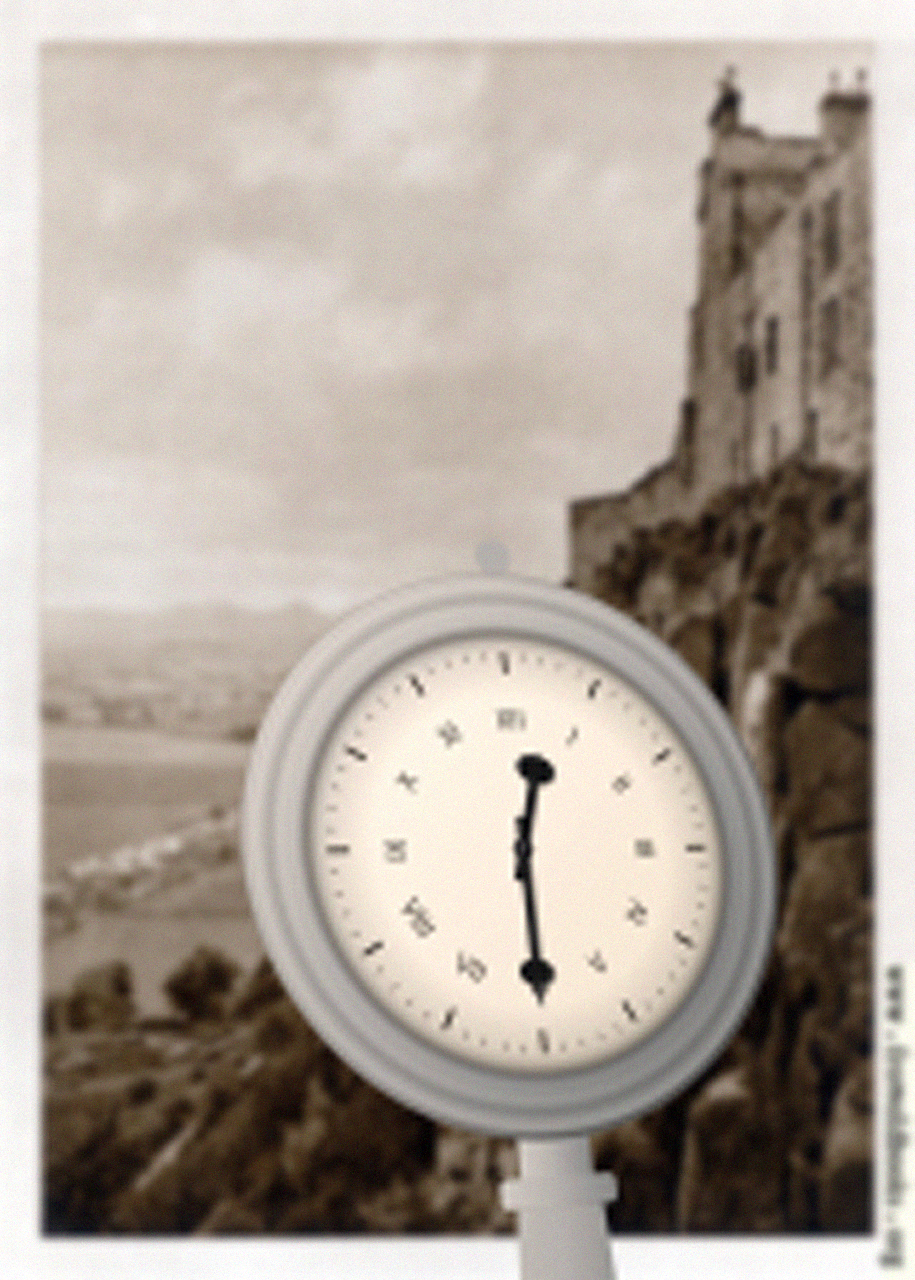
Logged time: {"hour": 12, "minute": 30}
